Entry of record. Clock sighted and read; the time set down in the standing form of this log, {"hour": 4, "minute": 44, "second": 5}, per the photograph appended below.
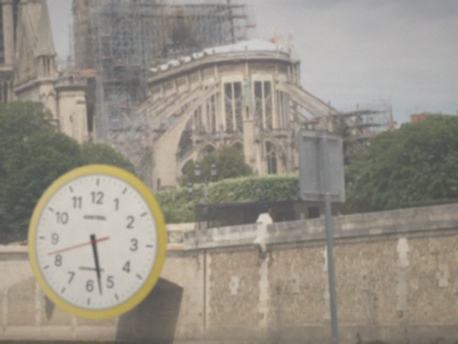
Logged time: {"hour": 5, "minute": 27, "second": 42}
